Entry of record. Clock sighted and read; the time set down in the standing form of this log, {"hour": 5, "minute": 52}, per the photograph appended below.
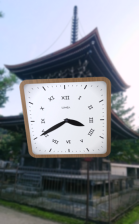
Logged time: {"hour": 3, "minute": 40}
